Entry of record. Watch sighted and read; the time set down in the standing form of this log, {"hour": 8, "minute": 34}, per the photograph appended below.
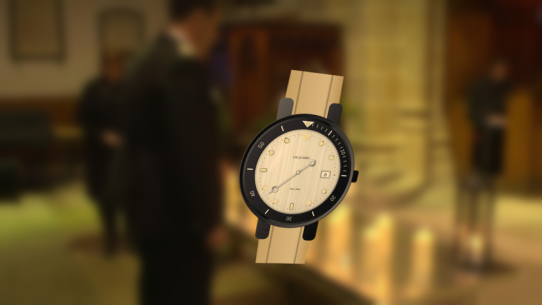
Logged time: {"hour": 1, "minute": 38}
